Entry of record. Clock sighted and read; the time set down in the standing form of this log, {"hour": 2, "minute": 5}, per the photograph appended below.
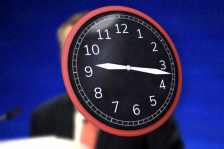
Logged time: {"hour": 9, "minute": 17}
